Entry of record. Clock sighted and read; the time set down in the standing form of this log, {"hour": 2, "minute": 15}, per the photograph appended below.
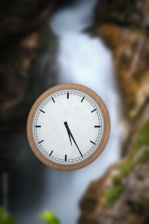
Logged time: {"hour": 5, "minute": 25}
